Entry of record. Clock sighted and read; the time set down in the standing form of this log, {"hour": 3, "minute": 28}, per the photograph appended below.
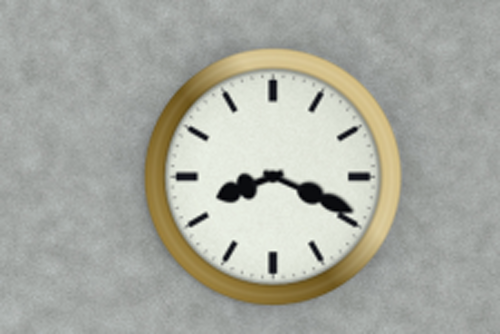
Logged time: {"hour": 8, "minute": 19}
